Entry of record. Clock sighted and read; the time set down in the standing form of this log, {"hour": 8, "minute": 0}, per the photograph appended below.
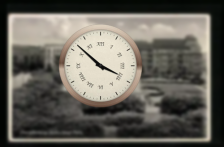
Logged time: {"hour": 3, "minute": 52}
